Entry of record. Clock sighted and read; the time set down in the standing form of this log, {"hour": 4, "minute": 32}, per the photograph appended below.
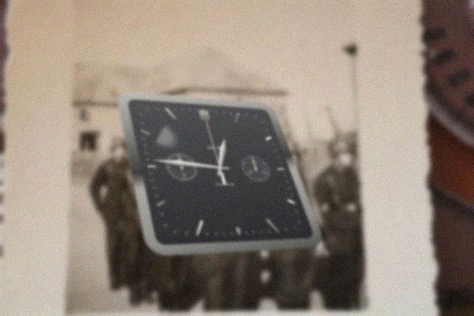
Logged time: {"hour": 12, "minute": 46}
